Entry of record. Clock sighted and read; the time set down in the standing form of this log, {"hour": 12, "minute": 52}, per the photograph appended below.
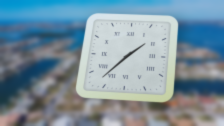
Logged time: {"hour": 1, "minute": 37}
